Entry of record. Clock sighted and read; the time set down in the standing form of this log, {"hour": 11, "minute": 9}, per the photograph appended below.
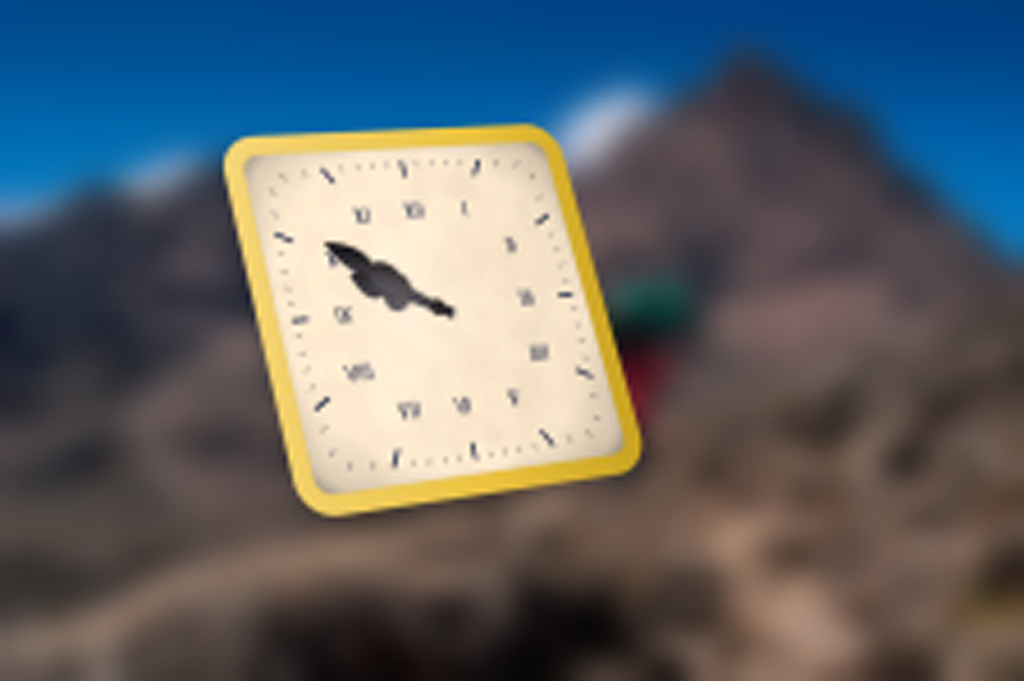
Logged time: {"hour": 9, "minute": 51}
